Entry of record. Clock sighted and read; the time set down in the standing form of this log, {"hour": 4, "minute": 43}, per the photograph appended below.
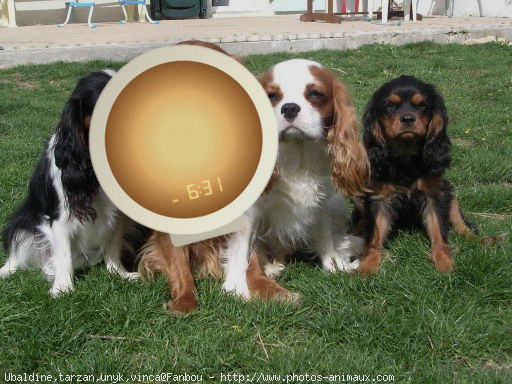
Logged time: {"hour": 6, "minute": 31}
